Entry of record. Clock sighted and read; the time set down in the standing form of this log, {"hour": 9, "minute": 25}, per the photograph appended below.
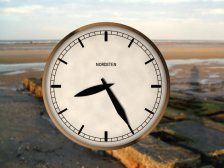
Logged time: {"hour": 8, "minute": 25}
